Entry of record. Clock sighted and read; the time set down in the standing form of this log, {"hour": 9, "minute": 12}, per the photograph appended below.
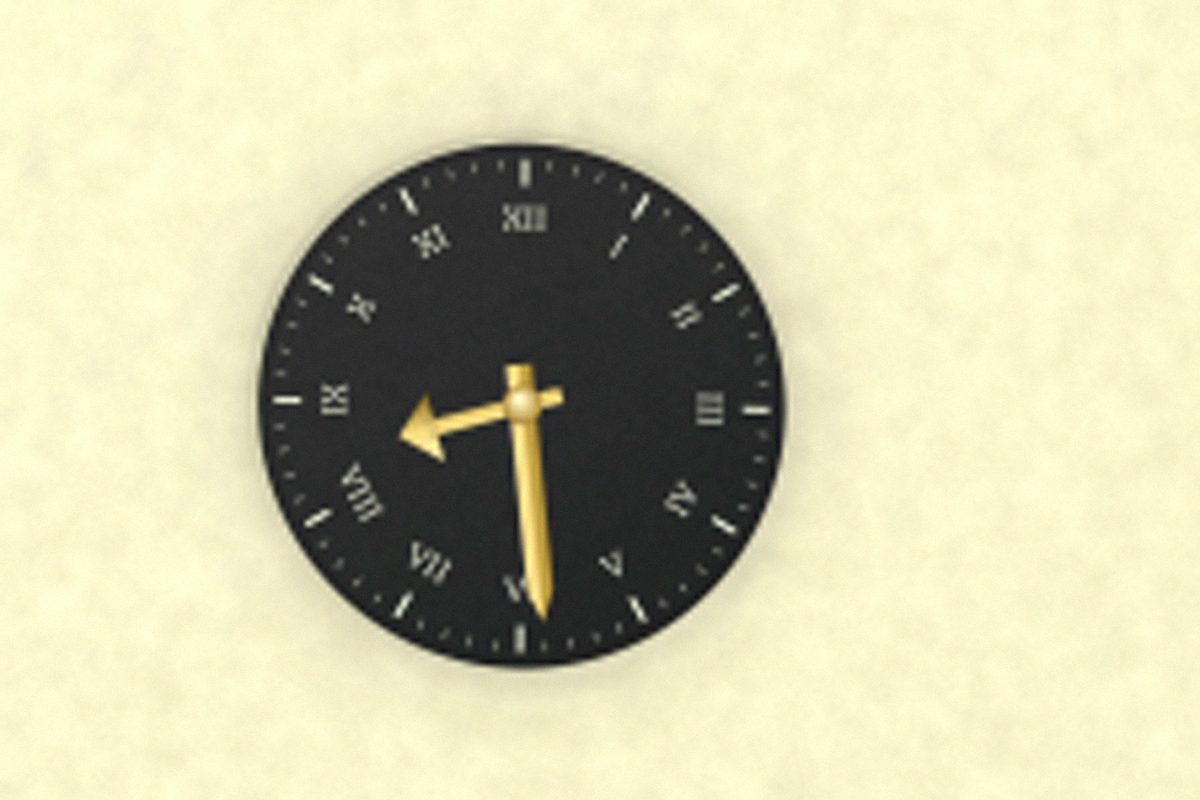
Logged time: {"hour": 8, "minute": 29}
